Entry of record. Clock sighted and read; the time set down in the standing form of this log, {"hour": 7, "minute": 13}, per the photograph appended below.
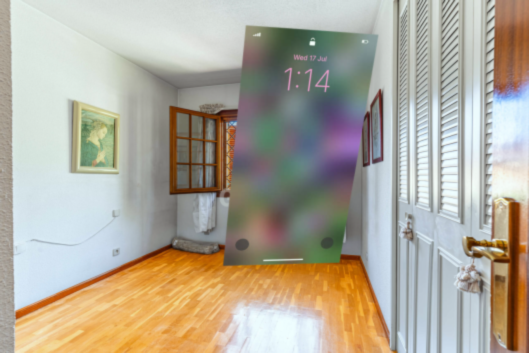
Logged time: {"hour": 1, "minute": 14}
